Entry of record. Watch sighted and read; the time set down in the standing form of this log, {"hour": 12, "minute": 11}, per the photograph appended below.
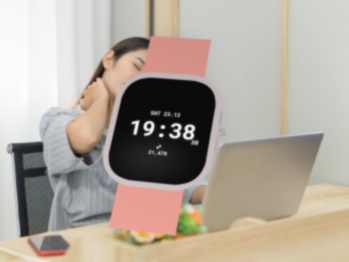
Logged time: {"hour": 19, "minute": 38}
